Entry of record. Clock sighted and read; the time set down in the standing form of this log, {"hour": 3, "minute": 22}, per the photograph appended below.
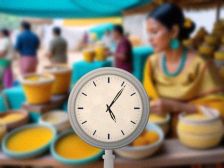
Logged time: {"hour": 5, "minute": 6}
